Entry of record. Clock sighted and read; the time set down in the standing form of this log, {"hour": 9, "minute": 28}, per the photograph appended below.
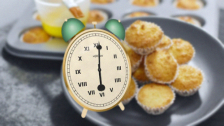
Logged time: {"hour": 6, "minute": 1}
